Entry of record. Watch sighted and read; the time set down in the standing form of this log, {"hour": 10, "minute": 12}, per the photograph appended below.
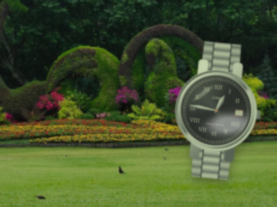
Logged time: {"hour": 12, "minute": 46}
